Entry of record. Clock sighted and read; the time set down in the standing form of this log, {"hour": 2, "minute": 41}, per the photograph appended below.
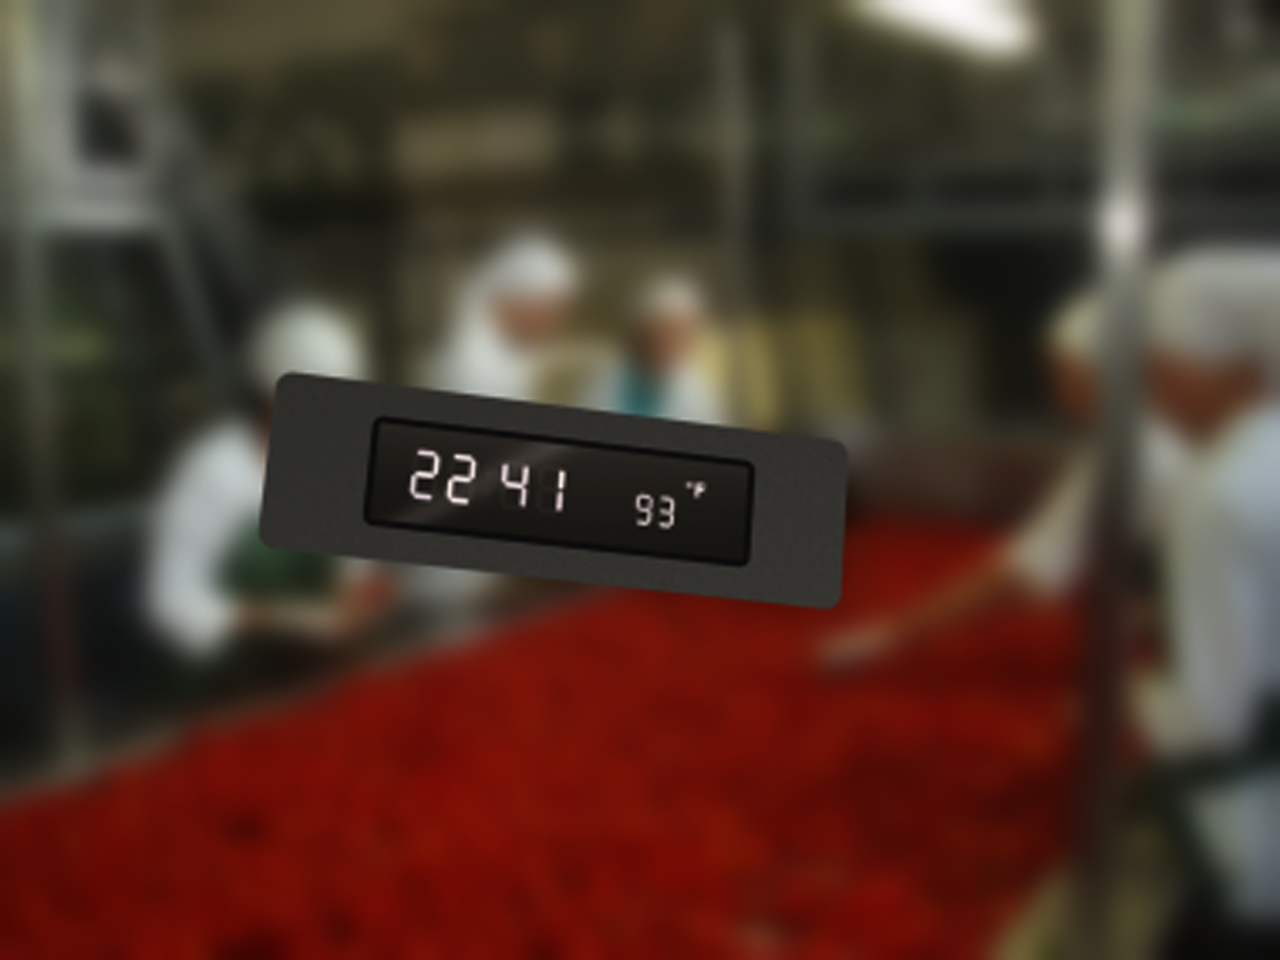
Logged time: {"hour": 22, "minute": 41}
